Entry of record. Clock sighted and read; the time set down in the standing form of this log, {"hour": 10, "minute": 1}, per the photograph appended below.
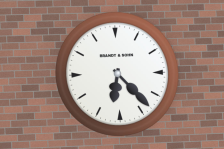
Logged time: {"hour": 6, "minute": 23}
